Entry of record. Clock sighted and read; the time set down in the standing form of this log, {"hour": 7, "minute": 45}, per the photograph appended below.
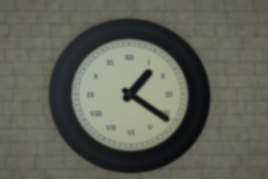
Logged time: {"hour": 1, "minute": 21}
